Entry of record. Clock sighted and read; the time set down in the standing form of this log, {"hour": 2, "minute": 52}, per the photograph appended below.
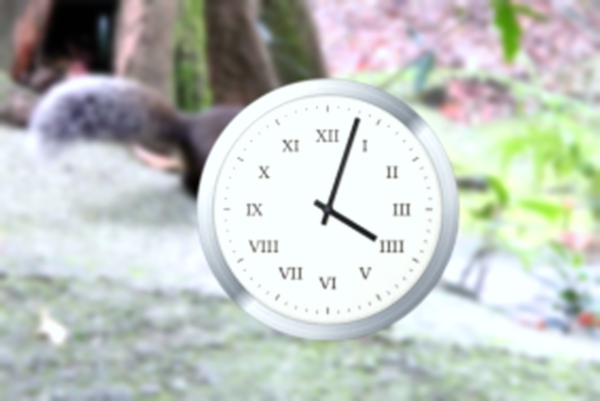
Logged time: {"hour": 4, "minute": 3}
